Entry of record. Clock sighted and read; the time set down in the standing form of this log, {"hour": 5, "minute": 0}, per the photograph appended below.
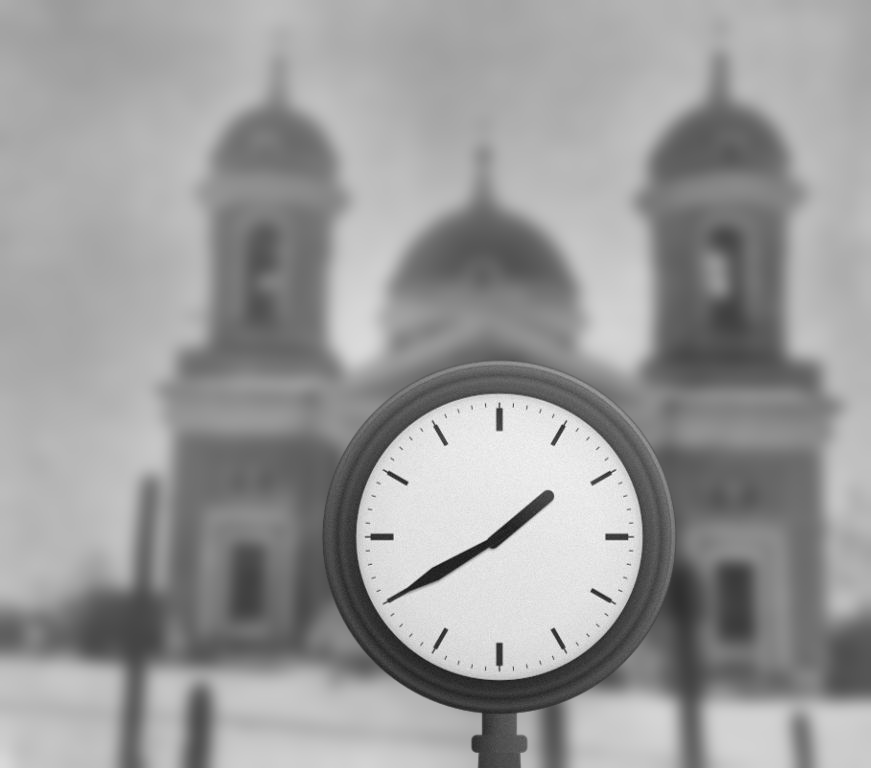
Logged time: {"hour": 1, "minute": 40}
